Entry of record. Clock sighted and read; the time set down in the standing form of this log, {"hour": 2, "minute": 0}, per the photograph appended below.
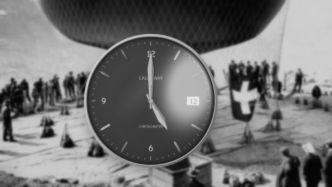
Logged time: {"hour": 5, "minute": 0}
